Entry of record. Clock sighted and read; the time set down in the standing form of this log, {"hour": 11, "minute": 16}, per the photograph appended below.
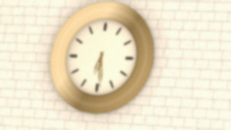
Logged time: {"hour": 6, "minute": 29}
